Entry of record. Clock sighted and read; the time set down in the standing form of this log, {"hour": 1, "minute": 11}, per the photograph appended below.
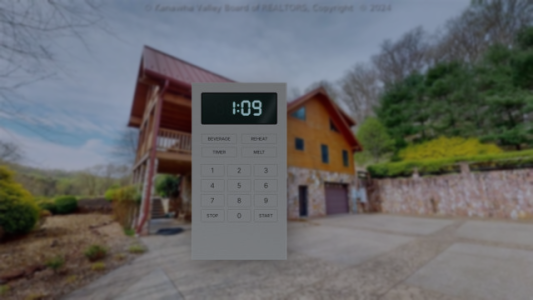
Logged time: {"hour": 1, "minute": 9}
